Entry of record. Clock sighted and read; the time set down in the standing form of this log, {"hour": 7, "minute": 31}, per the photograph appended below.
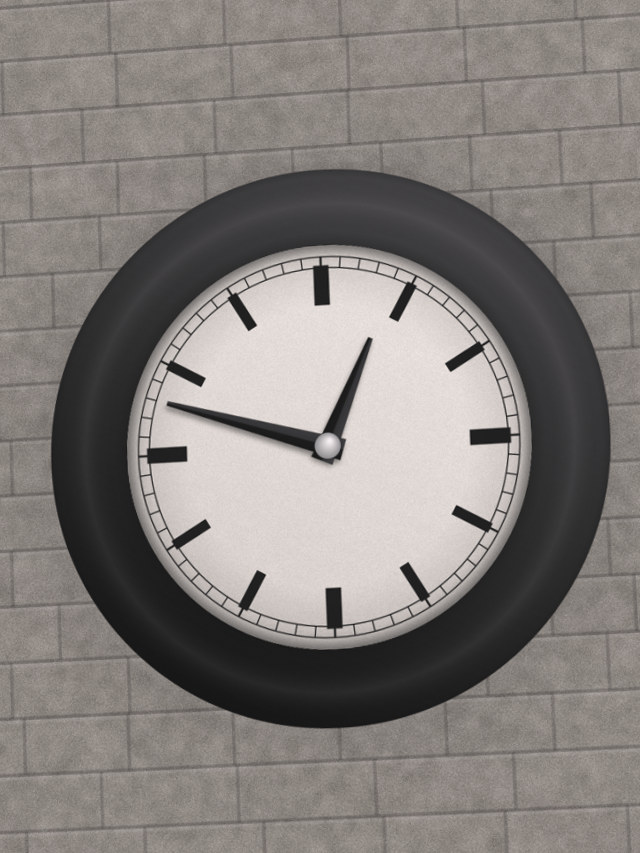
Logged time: {"hour": 12, "minute": 48}
